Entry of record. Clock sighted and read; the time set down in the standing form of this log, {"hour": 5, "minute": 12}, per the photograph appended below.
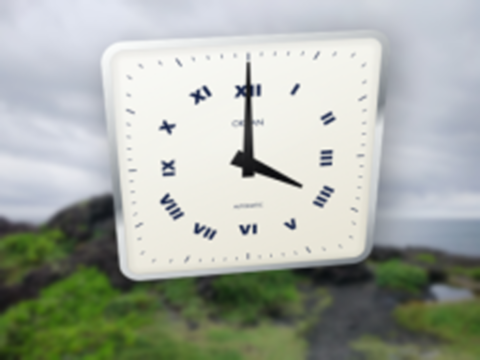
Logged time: {"hour": 4, "minute": 0}
